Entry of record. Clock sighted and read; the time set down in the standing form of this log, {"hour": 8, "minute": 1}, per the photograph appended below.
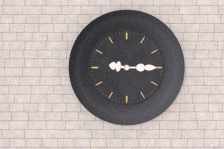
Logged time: {"hour": 9, "minute": 15}
